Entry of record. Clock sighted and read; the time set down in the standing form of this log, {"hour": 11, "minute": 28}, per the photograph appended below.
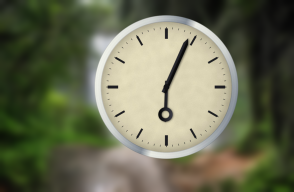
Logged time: {"hour": 6, "minute": 4}
